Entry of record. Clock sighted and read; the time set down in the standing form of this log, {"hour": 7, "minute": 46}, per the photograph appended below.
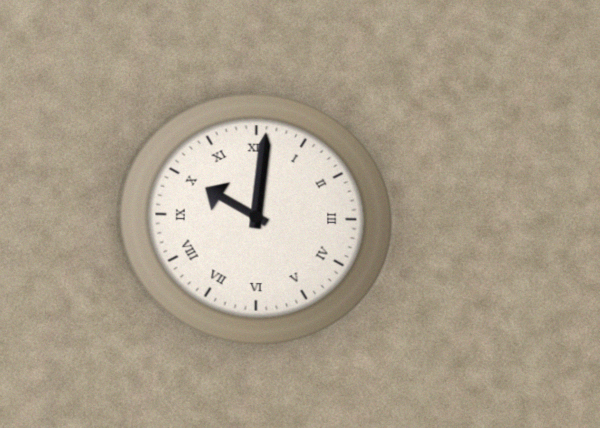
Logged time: {"hour": 10, "minute": 1}
